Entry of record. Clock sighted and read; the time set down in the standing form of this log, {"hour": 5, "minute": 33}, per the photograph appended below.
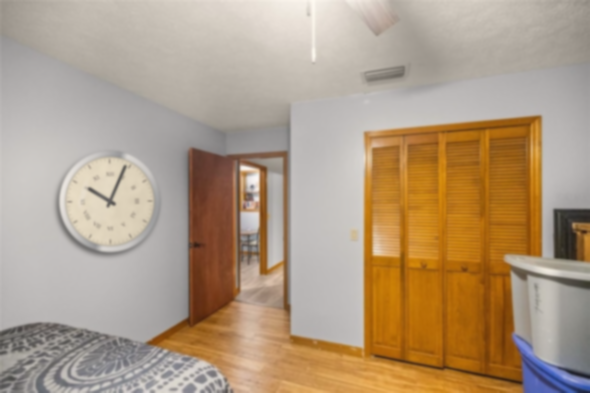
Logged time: {"hour": 10, "minute": 4}
